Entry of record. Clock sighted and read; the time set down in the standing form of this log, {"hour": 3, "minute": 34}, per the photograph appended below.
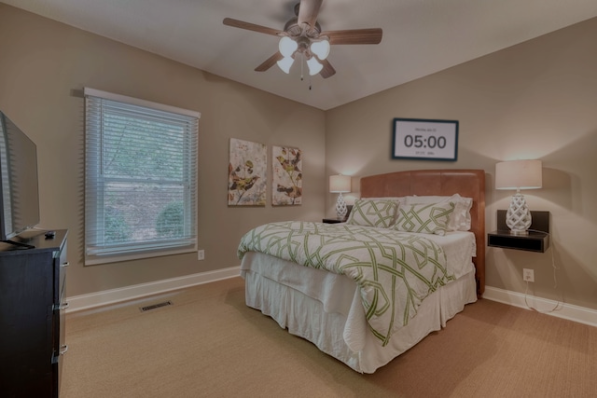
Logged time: {"hour": 5, "minute": 0}
